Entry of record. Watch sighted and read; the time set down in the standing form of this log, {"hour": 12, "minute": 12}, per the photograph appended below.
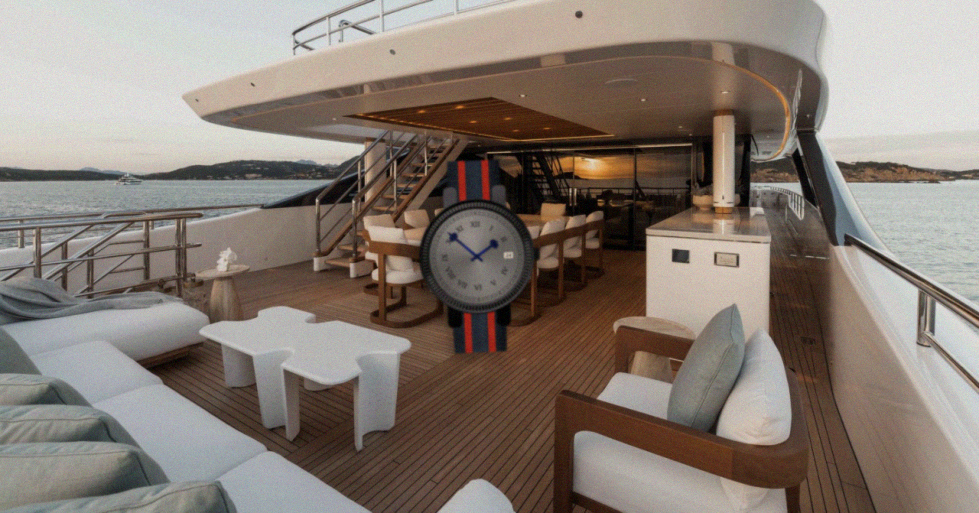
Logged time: {"hour": 1, "minute": 52}
